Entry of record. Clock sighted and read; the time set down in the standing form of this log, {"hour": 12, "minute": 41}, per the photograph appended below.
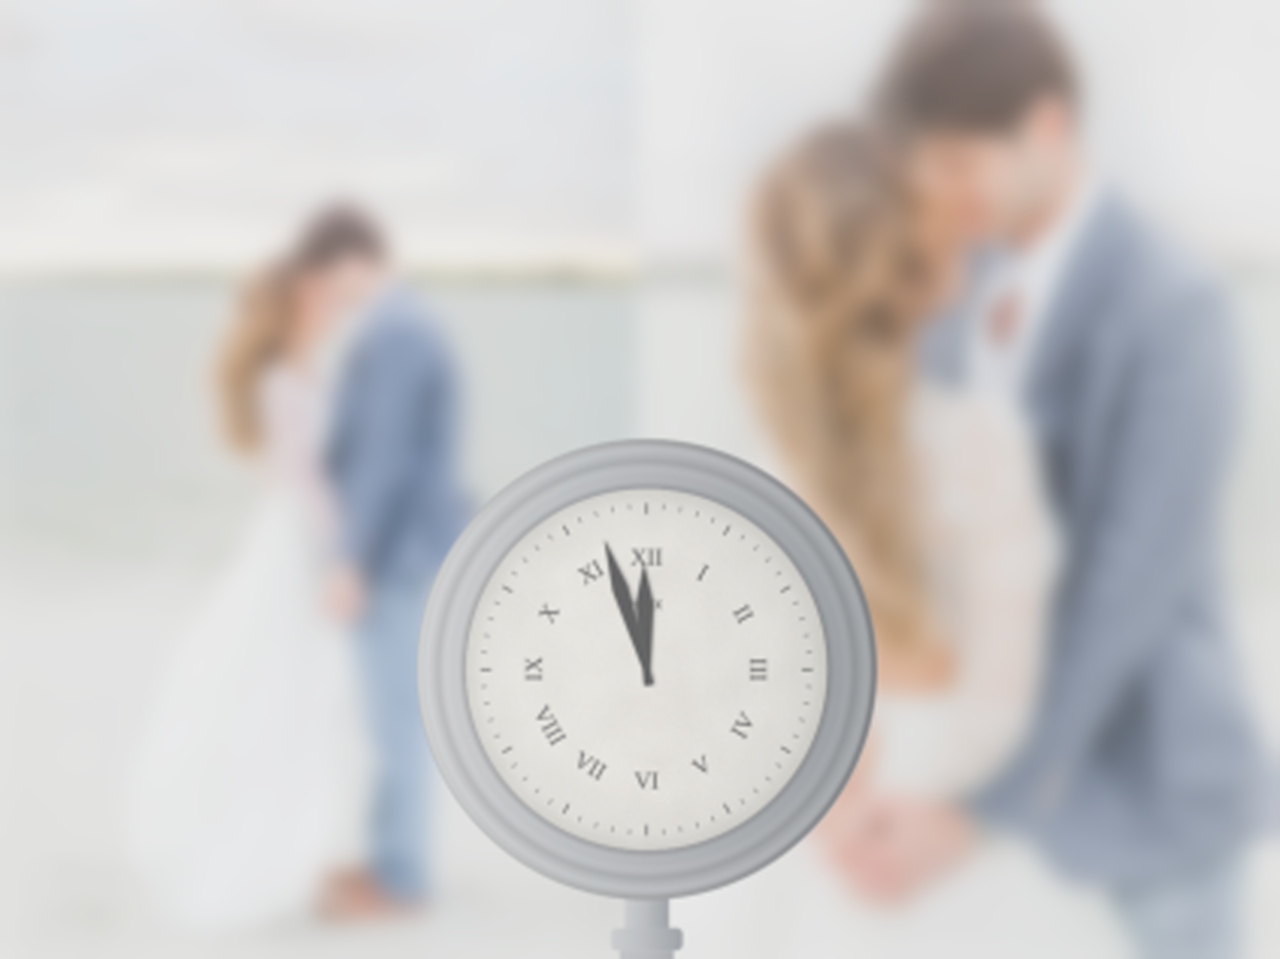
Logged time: {"hour": 11, "minute": 57}
